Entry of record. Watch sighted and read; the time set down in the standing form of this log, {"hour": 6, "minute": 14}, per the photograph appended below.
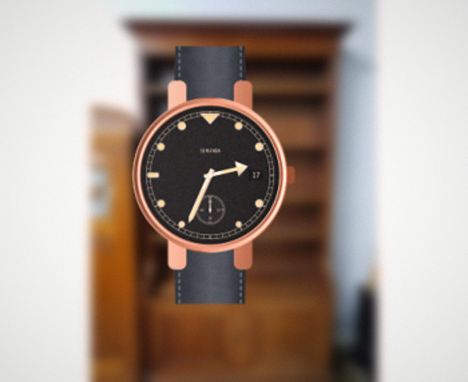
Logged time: {"hour": 2, "minute": 34}
